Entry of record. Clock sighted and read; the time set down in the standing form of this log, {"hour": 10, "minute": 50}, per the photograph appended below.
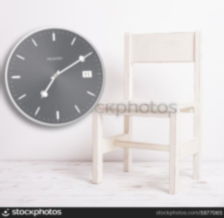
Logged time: {"hour": 7, "minute": 10}
